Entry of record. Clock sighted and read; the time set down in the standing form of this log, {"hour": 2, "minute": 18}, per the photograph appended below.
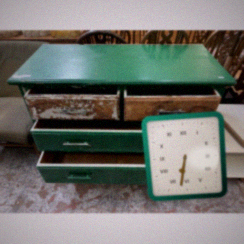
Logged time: {"hour": 6, "minute": 32}
